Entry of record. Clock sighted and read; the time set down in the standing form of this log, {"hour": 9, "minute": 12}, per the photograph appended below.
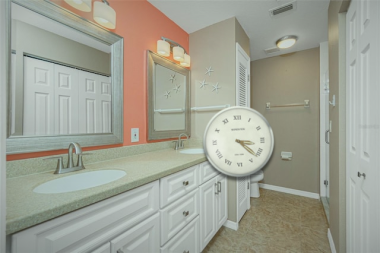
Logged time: {"hour": 3, "minute": 22}
